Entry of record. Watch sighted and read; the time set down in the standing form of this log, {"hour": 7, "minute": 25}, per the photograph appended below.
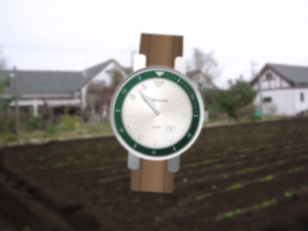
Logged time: {"hour": 10, "minute": 53}
